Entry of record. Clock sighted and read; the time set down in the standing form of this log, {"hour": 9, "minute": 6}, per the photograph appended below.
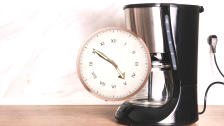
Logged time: {"hour": 4, "minute": 51}
